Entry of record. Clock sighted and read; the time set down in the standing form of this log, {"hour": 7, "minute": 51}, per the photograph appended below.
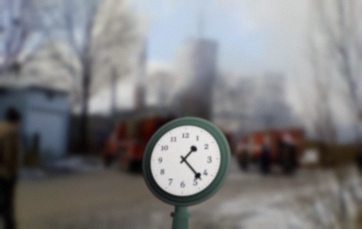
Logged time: {"hour": 1, "minute": 23}
